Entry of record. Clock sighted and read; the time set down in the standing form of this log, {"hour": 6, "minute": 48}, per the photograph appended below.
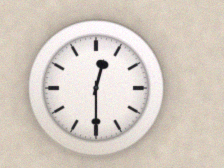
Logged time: {"hour": 12, "minute": 30}
